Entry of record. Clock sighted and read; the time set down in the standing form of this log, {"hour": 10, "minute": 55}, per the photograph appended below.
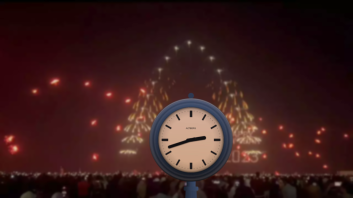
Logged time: {"hour": 2, "minute": 42}
